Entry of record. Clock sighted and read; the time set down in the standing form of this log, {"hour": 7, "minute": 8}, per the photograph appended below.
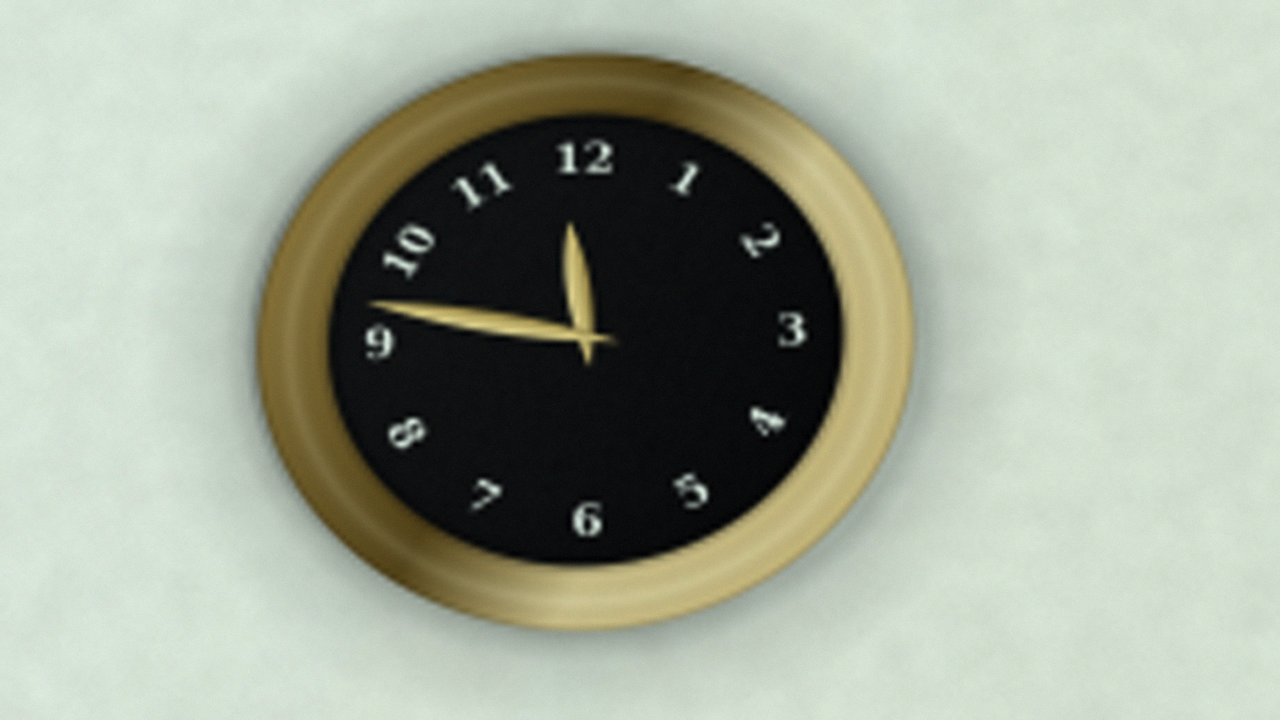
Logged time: {"hour": 11, "minute": 47}
